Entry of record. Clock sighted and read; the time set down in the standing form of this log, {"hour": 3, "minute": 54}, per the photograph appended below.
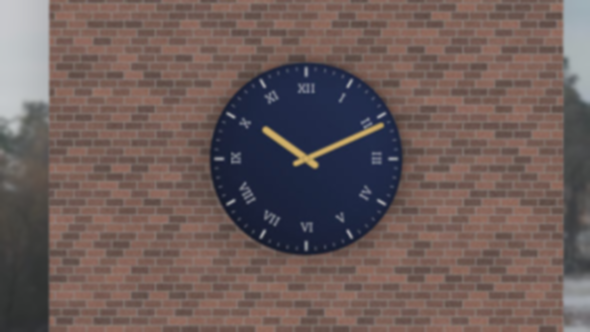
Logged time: {"hour": 10, "minute": 11}
